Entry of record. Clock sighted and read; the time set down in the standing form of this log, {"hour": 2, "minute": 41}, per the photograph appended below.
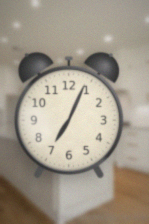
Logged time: {"hour": 7, "minute": 4}
